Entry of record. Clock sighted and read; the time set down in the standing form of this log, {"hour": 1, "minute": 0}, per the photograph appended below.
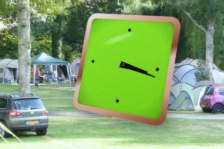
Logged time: {"hour": 3, "minute": 17}
